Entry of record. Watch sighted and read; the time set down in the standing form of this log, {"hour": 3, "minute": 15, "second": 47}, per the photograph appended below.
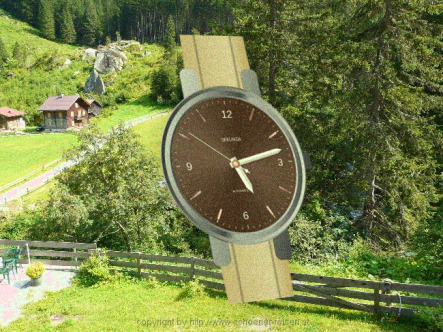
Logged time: {"hour": 5, "minute": 12, "second": 51}
